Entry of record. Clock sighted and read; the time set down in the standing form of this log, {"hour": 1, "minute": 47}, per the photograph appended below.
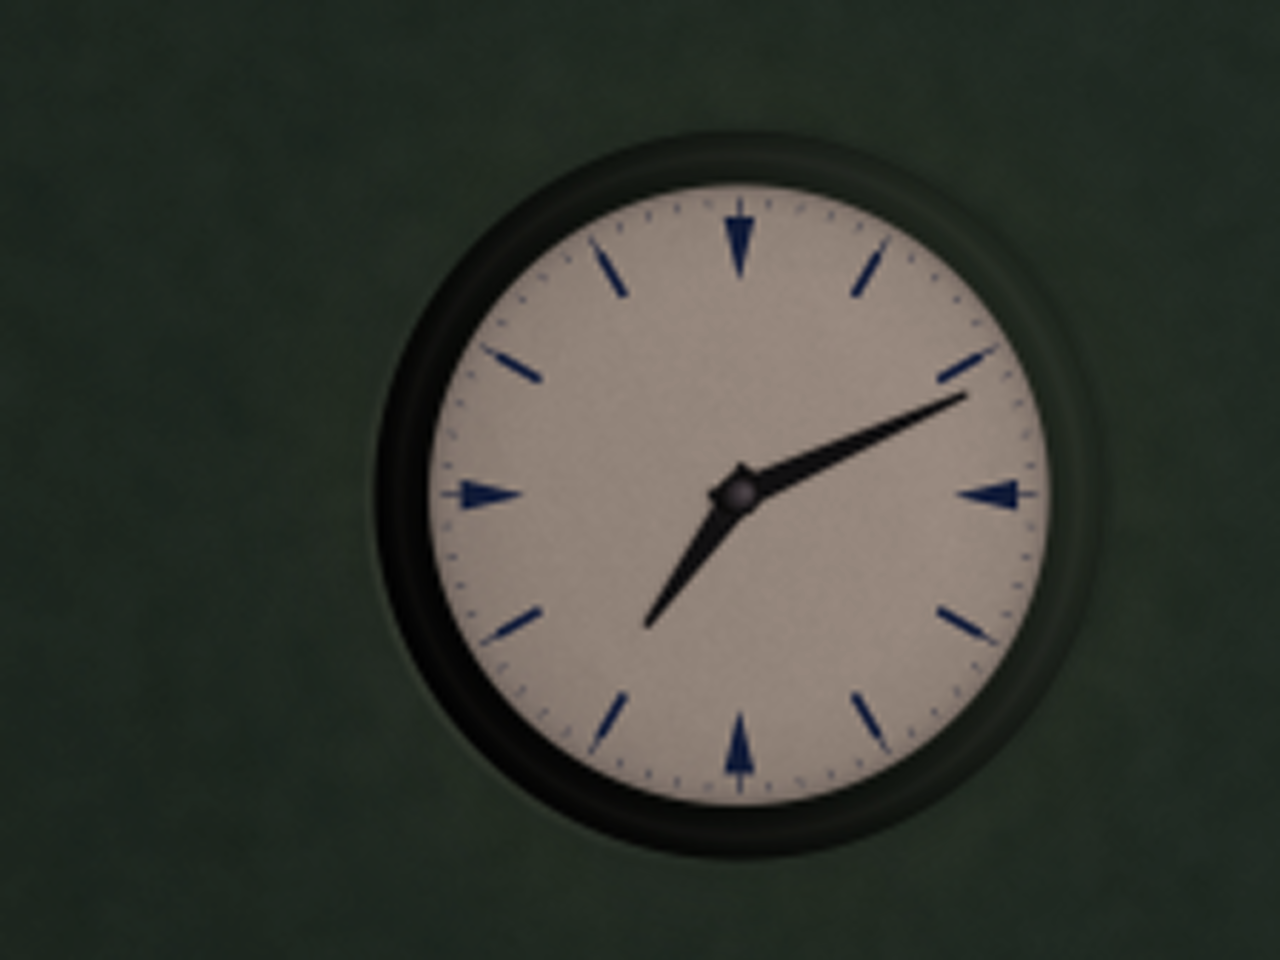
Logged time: {"hour": 7, "minute": 11}
